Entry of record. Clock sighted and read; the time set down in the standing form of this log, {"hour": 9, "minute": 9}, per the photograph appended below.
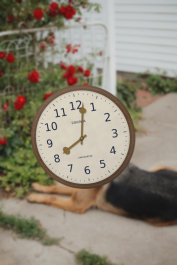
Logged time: {"hour": 8, "minute": 2}
